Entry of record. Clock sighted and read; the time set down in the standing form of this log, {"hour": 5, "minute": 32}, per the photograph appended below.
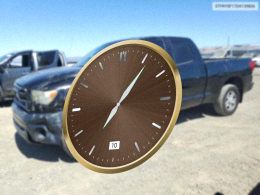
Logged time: {"hour": 7, "minute": 6}
